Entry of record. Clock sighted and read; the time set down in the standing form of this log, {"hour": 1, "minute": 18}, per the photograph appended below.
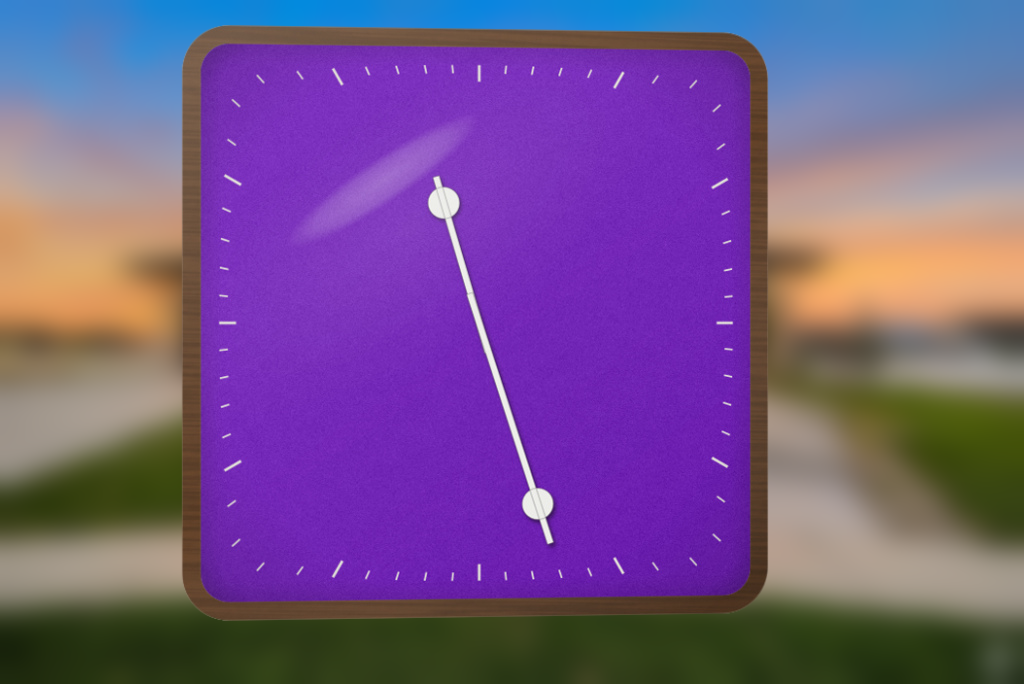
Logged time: {"hour": 11, "minute": 27}
